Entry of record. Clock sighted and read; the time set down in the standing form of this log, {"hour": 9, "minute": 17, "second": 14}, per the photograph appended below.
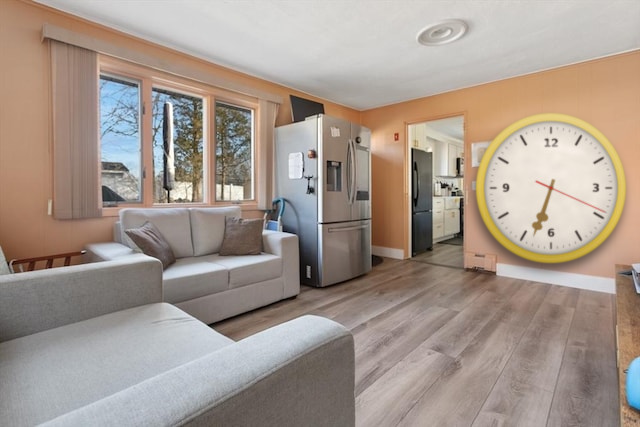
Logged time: {"hour": 6, "minute": 33, "second": 19}
